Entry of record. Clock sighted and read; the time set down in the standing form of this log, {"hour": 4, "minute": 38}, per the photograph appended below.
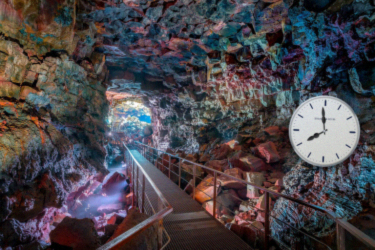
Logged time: {"hour": 7, "minute": 59}
